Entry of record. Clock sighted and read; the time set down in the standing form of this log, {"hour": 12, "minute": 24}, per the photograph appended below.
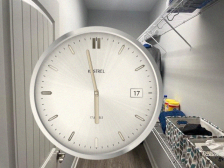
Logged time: {"hour": 5, "minute": 58}
